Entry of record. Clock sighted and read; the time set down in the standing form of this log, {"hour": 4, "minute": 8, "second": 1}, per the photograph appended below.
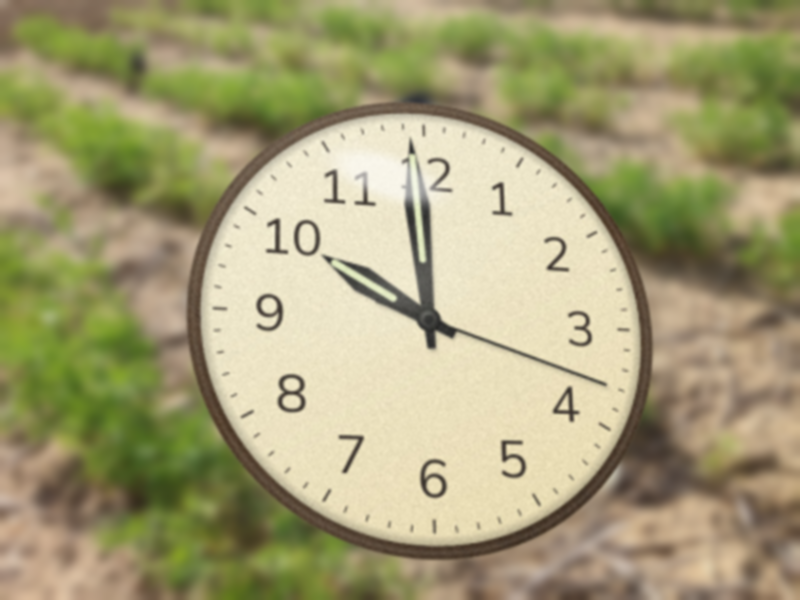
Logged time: {"hour": 9, "minute": 59, "second": 18}
